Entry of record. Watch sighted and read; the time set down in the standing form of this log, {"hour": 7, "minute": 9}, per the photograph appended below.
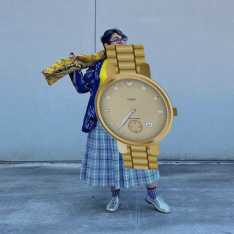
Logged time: {"hour": 7, "minute": 37}
